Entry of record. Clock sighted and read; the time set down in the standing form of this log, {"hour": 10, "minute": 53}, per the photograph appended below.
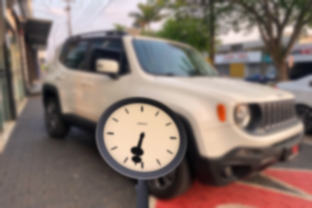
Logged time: {"hour": 6, "minute": 32}
